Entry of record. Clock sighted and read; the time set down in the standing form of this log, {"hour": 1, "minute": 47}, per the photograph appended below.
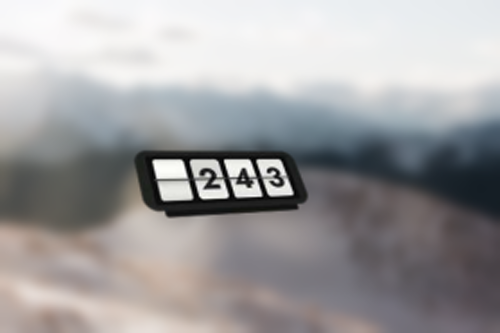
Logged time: {"hour": 2, "minute": 43}
